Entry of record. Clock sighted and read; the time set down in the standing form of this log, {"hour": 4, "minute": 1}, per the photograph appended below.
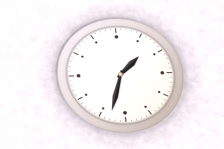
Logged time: {"hour": 1, "minute": 33}
